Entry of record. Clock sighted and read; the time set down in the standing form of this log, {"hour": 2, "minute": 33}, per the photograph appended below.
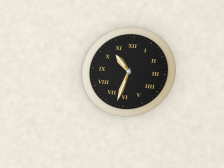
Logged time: {"hour": 10, "minute": 32}
